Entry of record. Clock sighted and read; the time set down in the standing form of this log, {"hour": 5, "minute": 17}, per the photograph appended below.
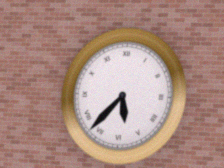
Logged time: {"hour": 5, "minute": 37}
